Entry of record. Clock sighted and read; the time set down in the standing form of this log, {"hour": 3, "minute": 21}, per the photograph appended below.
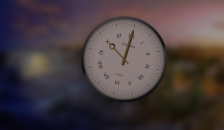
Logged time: {"hour": 10, "minute": 0}
